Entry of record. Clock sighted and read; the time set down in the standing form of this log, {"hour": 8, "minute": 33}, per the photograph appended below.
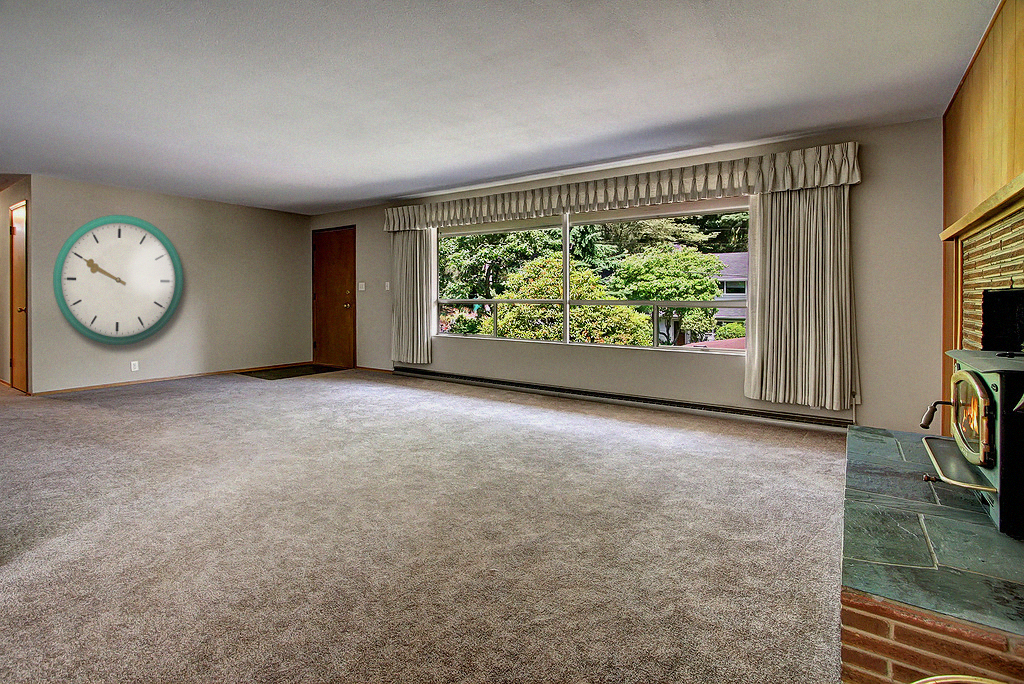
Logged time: {"hour": 9, "minute": 50}
